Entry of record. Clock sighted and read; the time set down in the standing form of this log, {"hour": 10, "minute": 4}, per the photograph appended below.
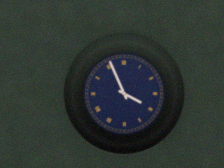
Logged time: {"hour": 3, "minute": 56}
